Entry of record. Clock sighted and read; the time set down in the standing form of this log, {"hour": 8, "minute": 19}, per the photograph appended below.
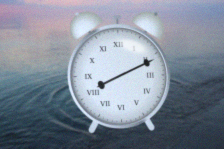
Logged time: {"hour": 8, "minute": 11}
